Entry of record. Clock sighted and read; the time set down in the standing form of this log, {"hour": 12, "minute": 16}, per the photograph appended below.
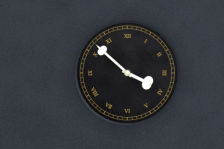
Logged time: {"hour": 3, "minute": 52}
